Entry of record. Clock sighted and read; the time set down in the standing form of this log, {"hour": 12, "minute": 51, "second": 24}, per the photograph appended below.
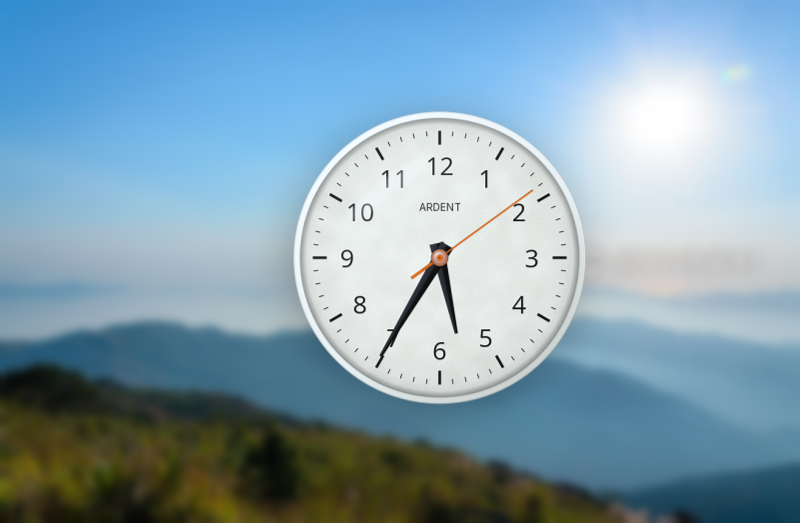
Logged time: {"hour": 5, "minute": 35, "second": 9}
